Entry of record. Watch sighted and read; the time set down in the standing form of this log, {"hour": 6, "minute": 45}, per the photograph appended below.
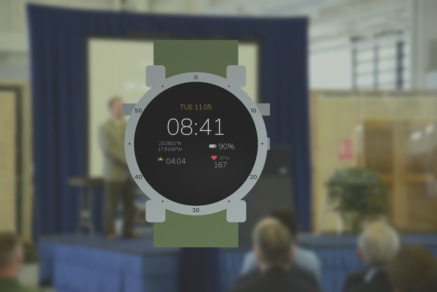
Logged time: {"hour": 8, "minute": 41}
